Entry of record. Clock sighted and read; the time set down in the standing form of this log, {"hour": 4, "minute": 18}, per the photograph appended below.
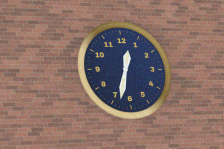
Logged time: {"hour": 12, "minute": 33}
